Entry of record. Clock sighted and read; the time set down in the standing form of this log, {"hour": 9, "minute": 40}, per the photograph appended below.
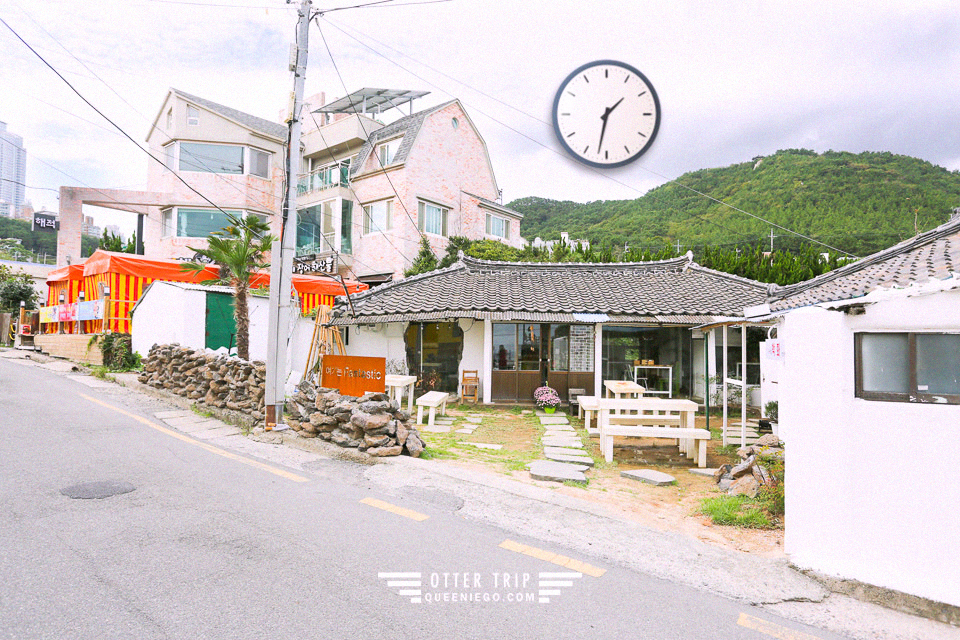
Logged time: {"hour": 1, "minute": 32}
